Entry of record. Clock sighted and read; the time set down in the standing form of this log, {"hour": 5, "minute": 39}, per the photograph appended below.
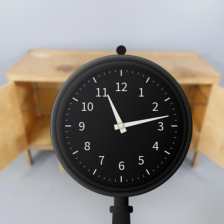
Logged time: {"hour": 11, "minute": 13}
